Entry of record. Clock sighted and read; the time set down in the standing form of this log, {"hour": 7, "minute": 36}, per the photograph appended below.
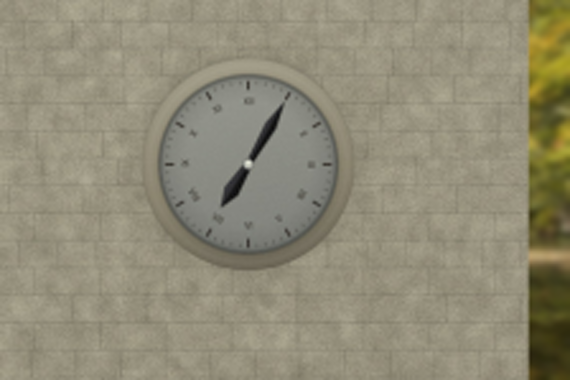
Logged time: {"hour": 7, "minute": 5}
